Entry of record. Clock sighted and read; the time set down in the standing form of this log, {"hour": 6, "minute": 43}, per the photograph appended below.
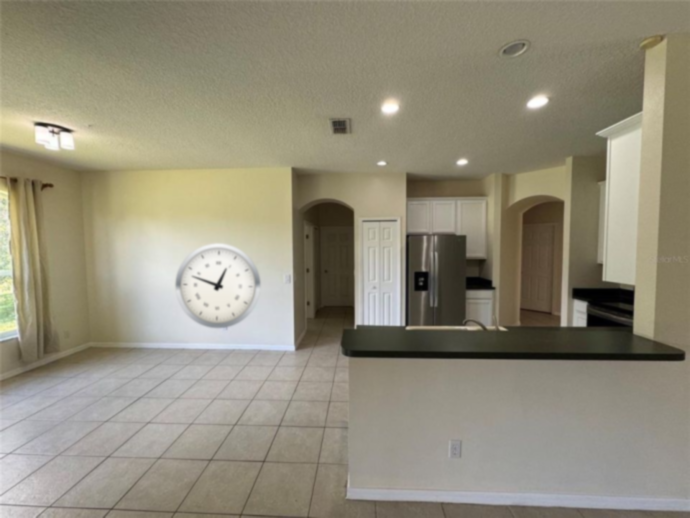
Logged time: {"hour": 12, "minute": 48}
